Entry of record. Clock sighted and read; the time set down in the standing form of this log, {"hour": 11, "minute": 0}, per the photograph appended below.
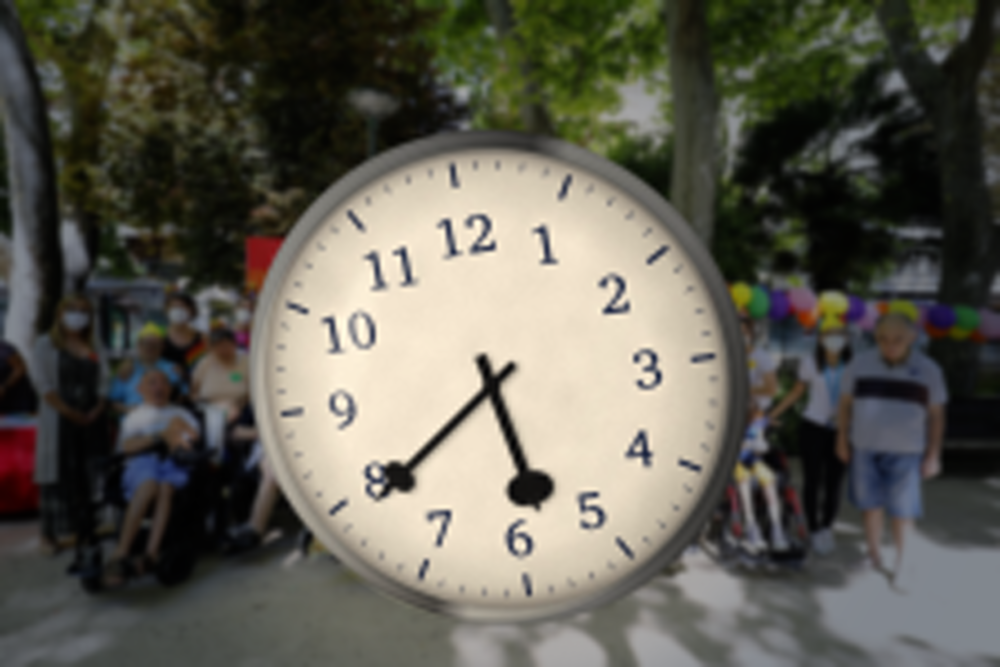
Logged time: {"hour": 5, "minute": 39}
